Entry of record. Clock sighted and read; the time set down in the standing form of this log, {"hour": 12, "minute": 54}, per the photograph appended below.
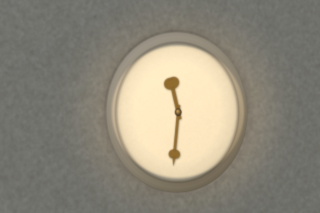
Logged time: {"hour": 11, "minute": 31}
